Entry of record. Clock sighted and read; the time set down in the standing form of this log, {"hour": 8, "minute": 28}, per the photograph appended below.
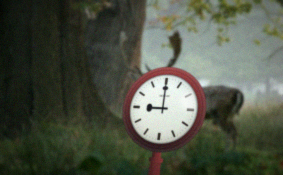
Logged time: {"hour": 9, "minute": 0}
